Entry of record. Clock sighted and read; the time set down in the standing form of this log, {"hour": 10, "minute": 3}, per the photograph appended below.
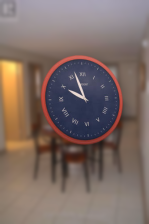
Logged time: {"hour": 9, "minute": 57}
